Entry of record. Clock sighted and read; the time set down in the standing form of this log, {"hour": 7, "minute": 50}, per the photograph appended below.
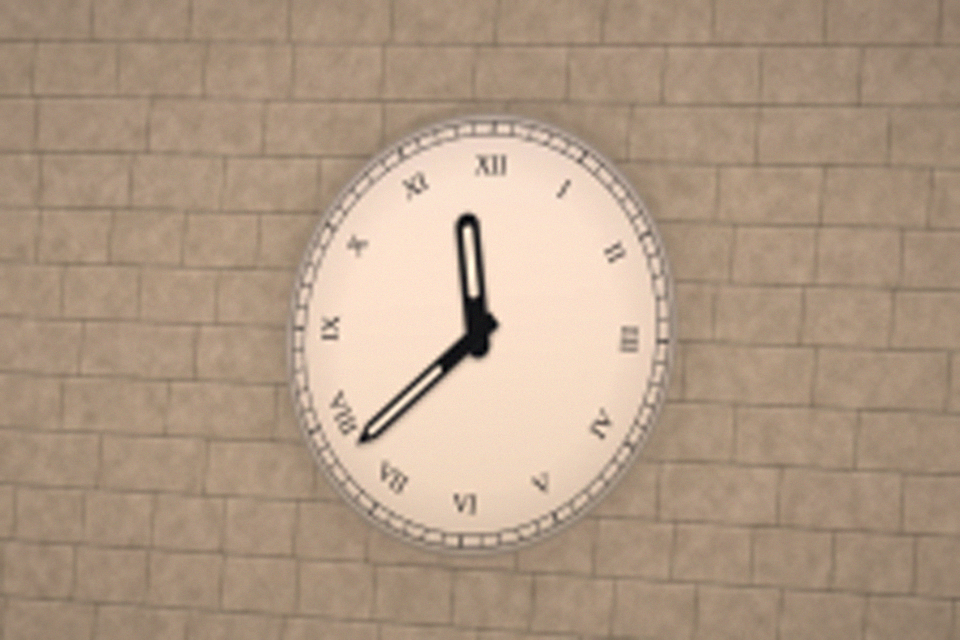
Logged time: {"hour": 11, "minute": 38}
